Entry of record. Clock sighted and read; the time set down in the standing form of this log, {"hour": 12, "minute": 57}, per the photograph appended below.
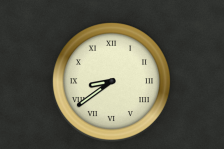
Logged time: {"hour": 8, "minute": 39}
